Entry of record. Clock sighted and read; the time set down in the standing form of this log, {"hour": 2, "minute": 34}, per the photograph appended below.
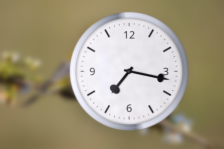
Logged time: {"hour": 7, "minute": 17}
